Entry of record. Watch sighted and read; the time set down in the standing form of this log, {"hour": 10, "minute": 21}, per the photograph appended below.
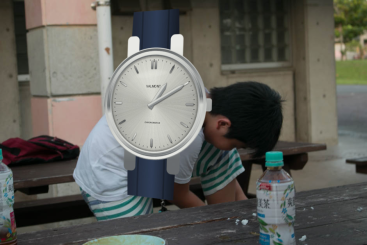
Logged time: {"hour": 1, "minute": 10}
